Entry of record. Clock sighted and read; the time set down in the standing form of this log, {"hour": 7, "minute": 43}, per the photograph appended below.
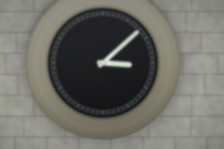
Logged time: {"hour": 3, "minute": 8}
